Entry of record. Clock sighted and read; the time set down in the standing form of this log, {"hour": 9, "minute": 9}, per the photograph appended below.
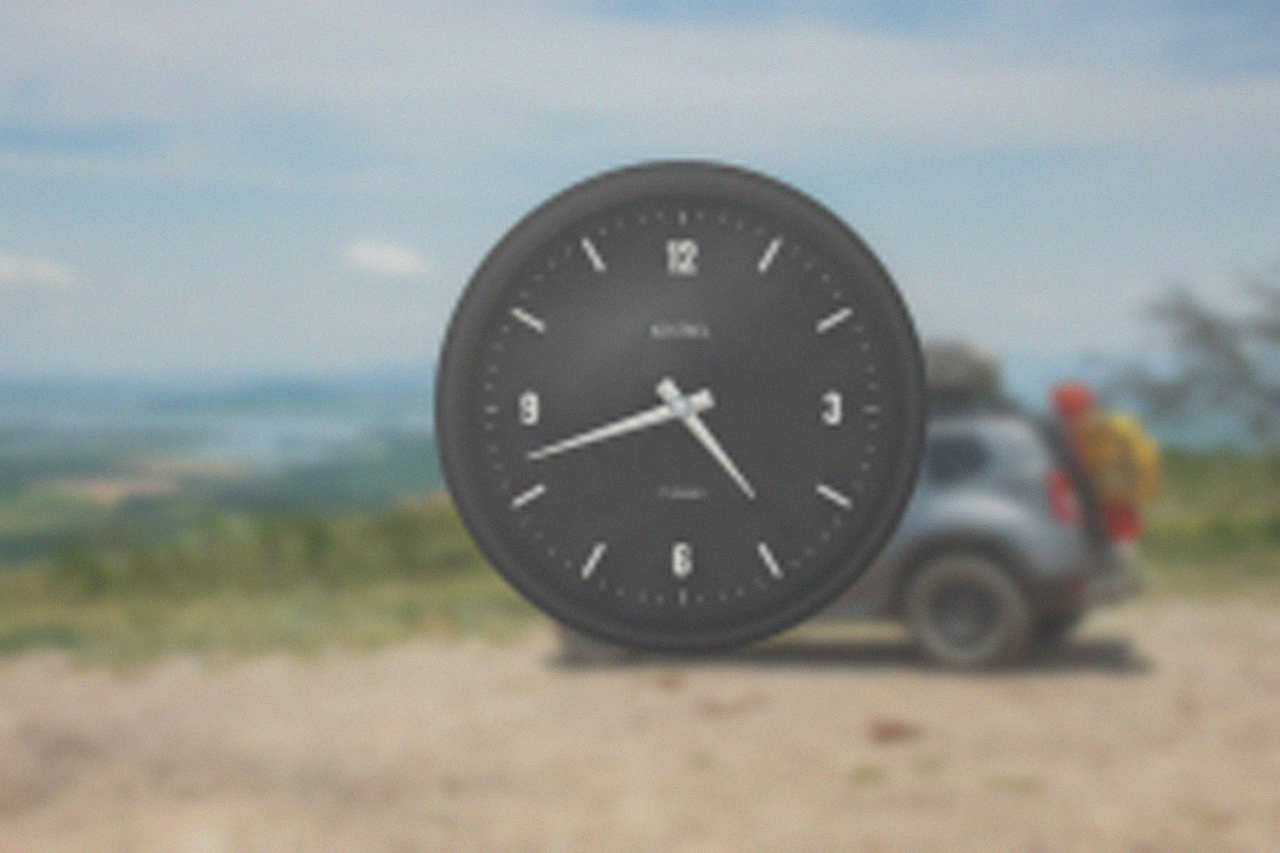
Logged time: {"hour": 4, "minute": 42}
